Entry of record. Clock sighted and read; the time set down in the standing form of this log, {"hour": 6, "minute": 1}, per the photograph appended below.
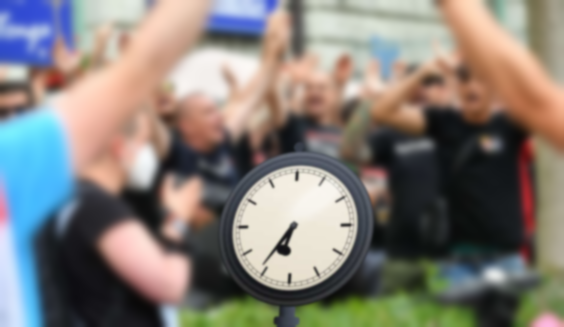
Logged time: {"hour": 6, "minute": 36}
